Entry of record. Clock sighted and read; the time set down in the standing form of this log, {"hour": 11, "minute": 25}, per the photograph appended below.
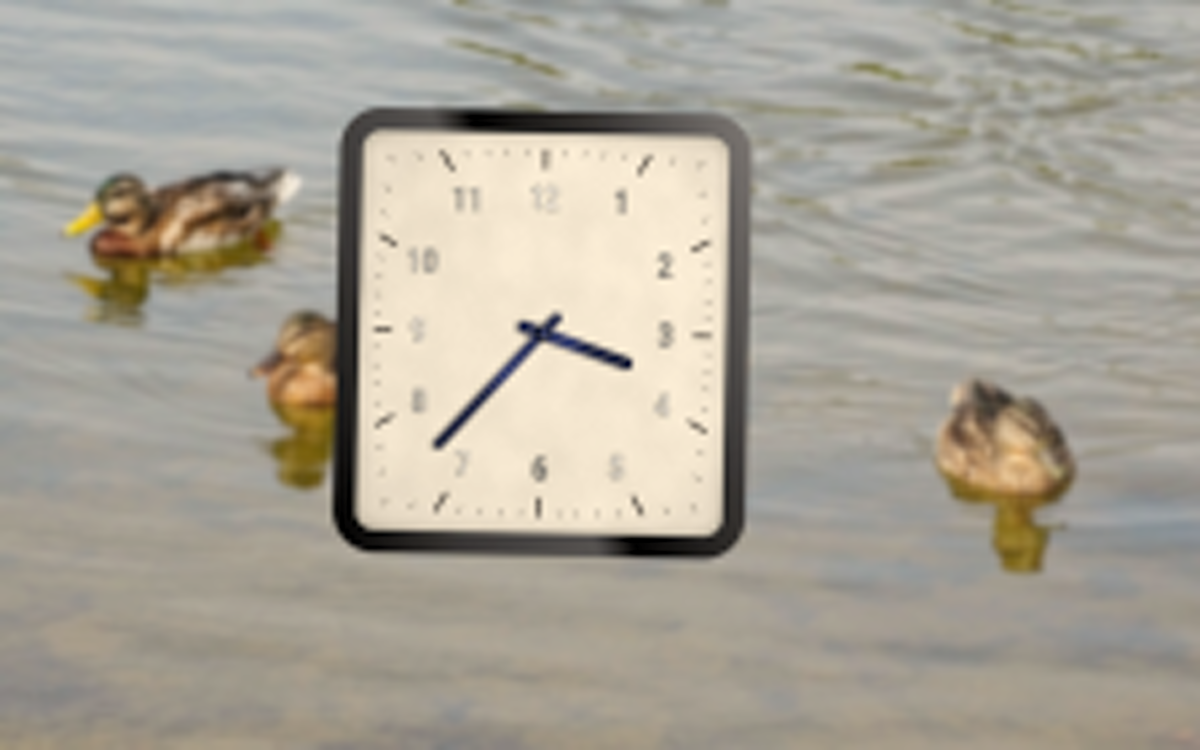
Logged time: {"hour": 3, "minute": 37}
